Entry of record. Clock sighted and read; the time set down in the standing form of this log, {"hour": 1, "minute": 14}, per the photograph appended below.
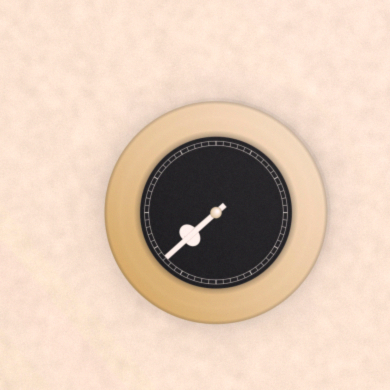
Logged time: {"hour": 7, "minute": 38}
